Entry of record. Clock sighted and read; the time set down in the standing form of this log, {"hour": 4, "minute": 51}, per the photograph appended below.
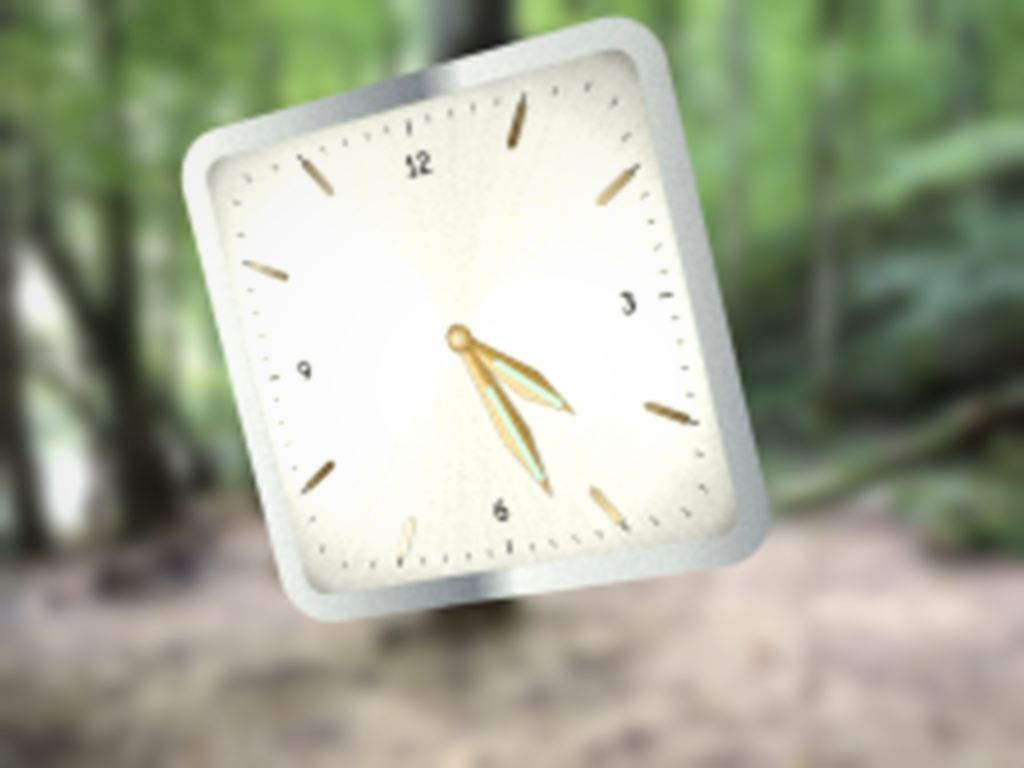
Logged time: {"hour": 4, "minute": 27}
